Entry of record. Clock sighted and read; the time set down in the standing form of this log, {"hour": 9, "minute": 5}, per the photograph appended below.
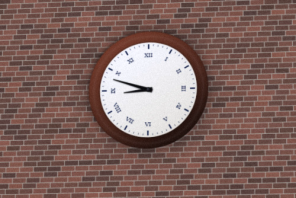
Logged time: {"hour": 8, "minute": 48}
